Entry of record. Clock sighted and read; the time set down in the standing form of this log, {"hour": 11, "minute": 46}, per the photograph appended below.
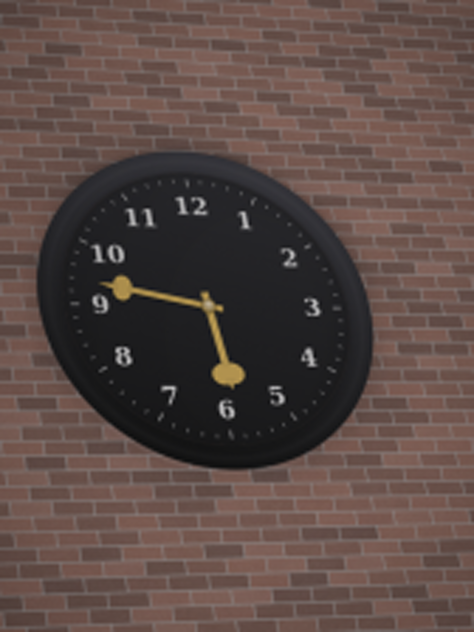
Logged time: {"hour": 5, "minute": 47}
